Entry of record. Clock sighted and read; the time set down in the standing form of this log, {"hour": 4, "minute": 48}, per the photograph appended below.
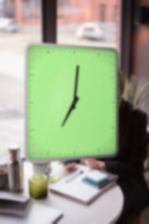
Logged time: {"hour": 7, "minute": 1}
